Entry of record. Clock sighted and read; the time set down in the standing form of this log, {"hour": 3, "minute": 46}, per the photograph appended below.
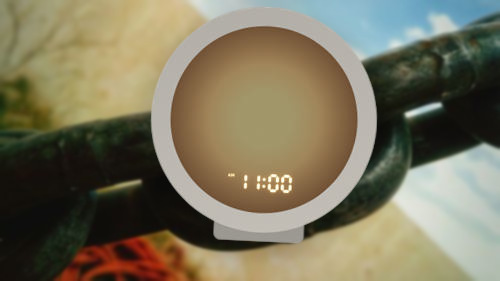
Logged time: {"hour": 11, "minute": 0}
